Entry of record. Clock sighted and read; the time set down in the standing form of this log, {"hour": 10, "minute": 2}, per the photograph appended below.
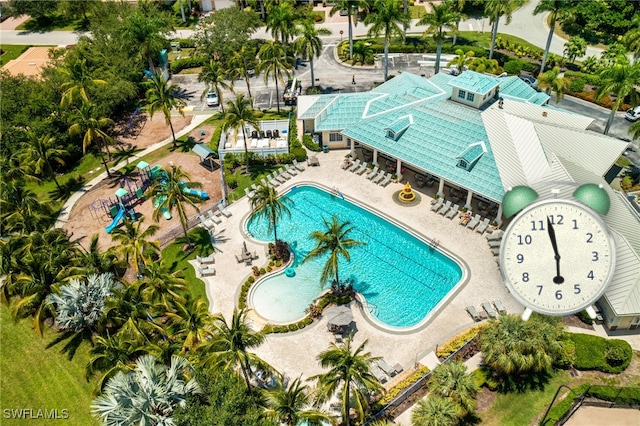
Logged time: {"hour": 5, "minute": 58}
